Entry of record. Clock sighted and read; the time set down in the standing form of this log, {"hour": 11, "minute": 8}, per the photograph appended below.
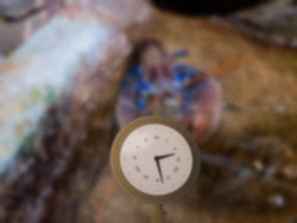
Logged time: {"hour": 2, "minute": 28}
